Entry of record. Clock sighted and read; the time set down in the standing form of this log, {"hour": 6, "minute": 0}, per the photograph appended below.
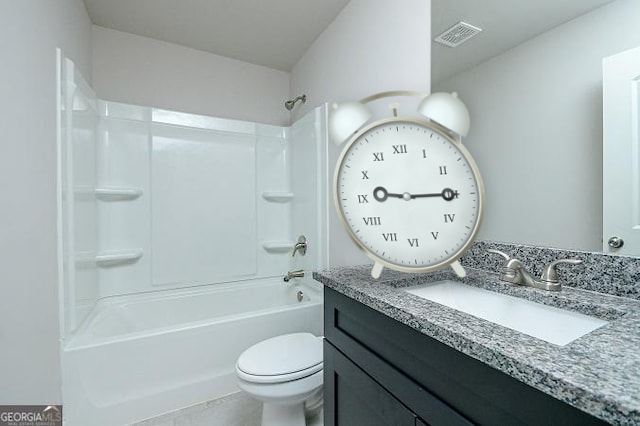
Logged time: {"hour": 9, "minute": 15}
